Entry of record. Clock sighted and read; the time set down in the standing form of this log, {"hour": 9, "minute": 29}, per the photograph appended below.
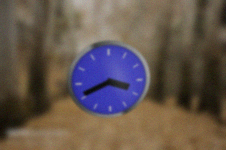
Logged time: {"hour": 3, "minute": 41}
